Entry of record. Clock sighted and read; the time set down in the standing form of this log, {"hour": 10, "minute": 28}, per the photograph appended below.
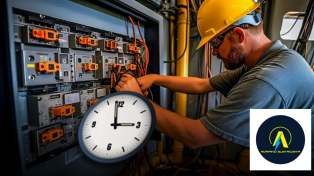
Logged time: {"hour": 2, "minute": 58}
